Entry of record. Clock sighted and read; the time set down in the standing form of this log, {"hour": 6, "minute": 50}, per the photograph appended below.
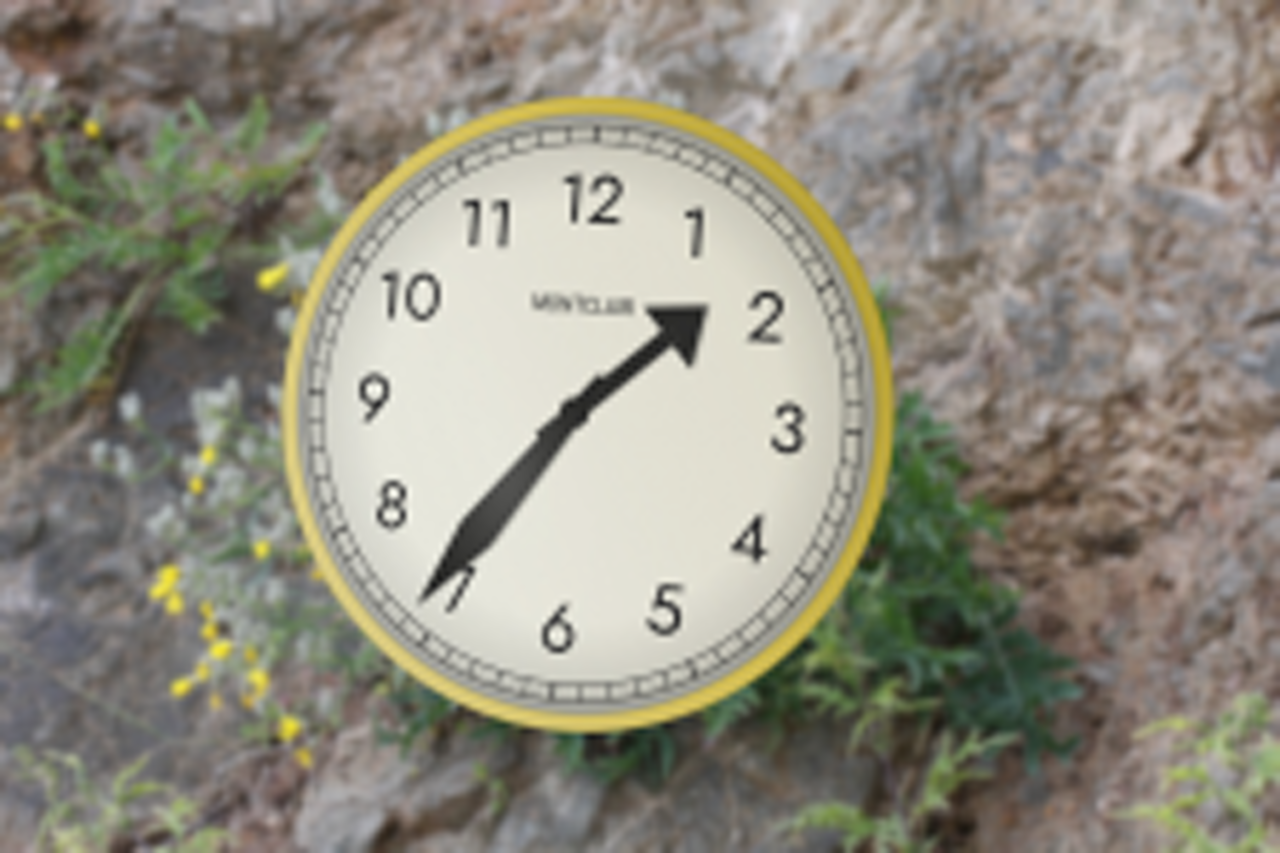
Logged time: {"hour": 1, "minute": 36}
